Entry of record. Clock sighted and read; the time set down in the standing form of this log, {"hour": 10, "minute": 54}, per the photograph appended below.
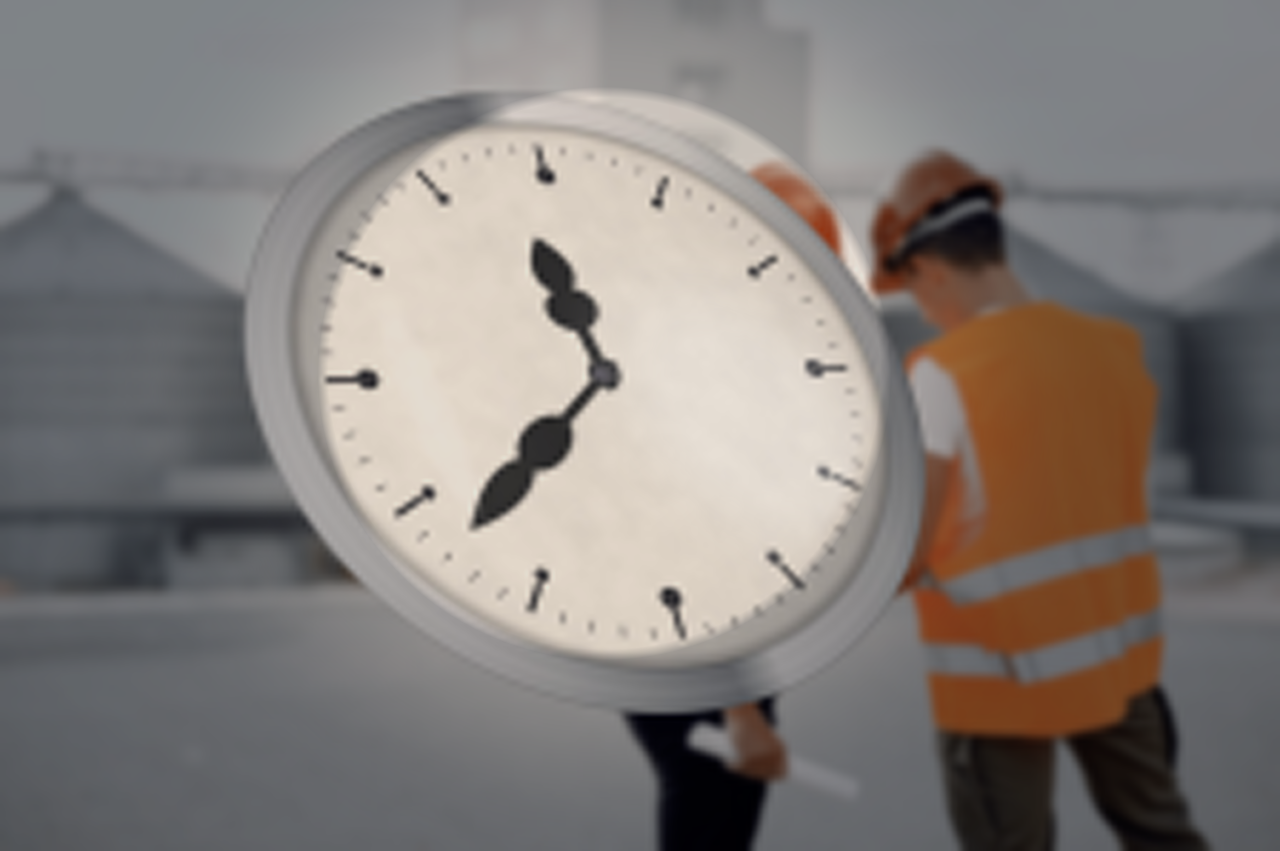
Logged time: {"hour": 11, "minute": 38}
